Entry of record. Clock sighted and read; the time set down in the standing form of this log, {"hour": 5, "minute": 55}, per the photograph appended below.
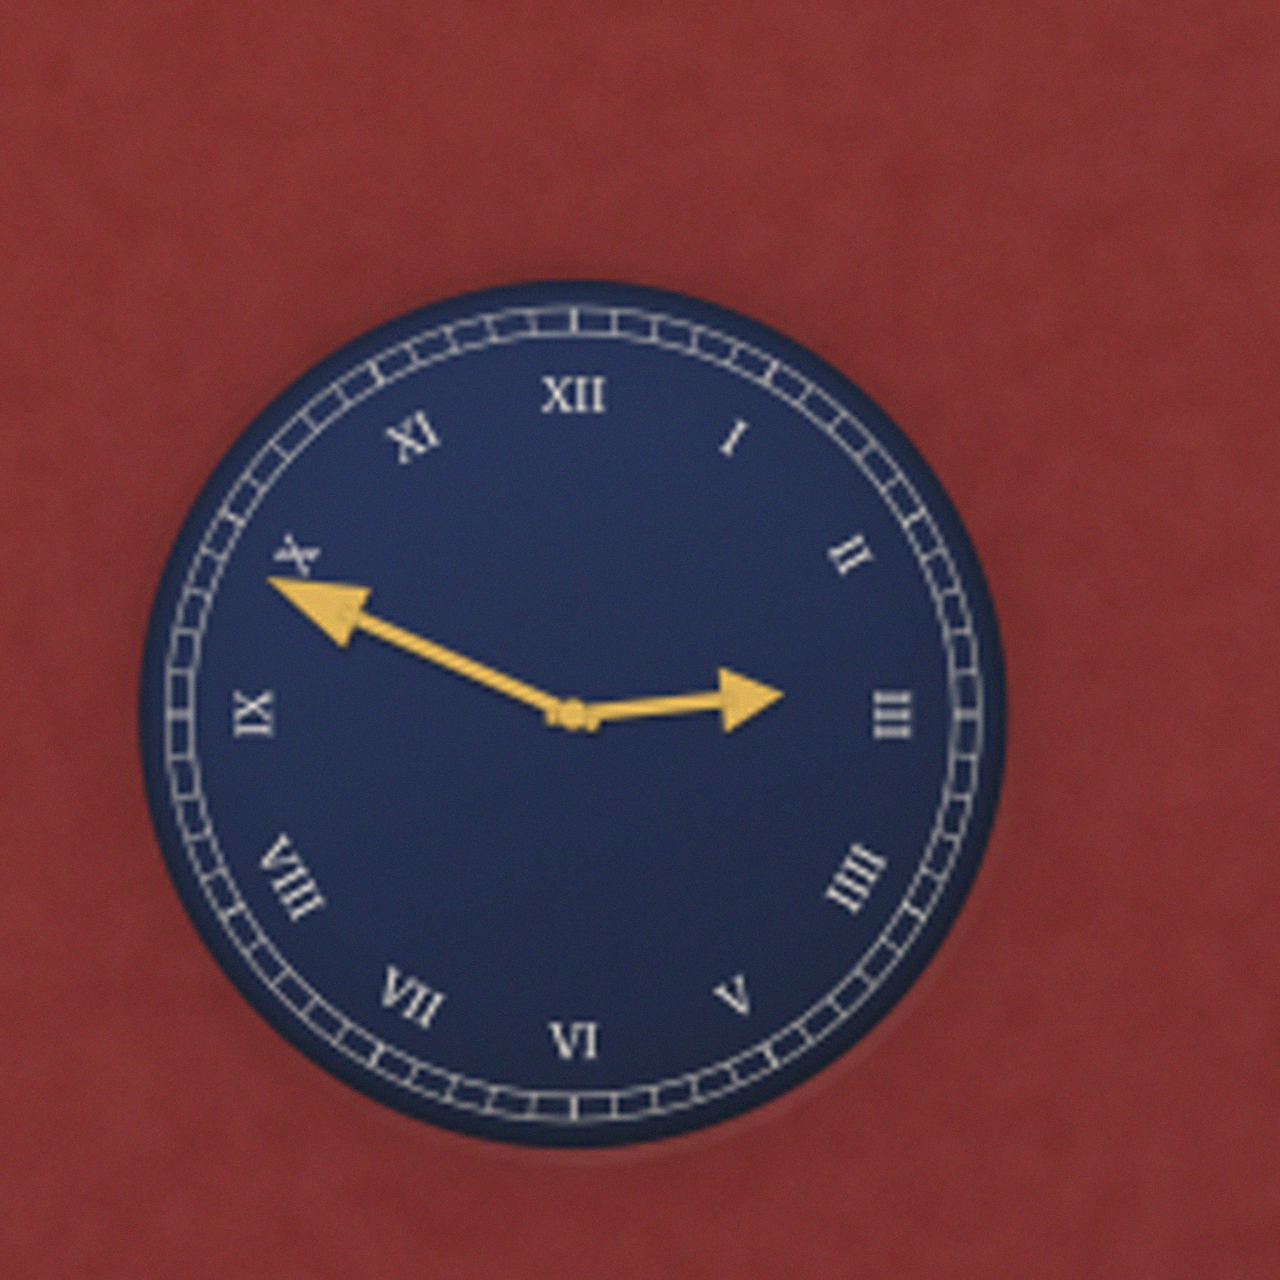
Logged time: {"hour": 2, "minute": 49}
